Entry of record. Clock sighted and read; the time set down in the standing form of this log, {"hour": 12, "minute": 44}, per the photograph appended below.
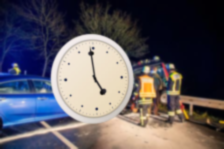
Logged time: {"hour": 4, "minute": 59}
